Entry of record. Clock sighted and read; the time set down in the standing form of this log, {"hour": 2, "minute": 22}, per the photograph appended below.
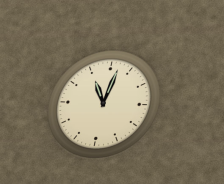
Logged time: {"hour": 11, "minute": 2}
